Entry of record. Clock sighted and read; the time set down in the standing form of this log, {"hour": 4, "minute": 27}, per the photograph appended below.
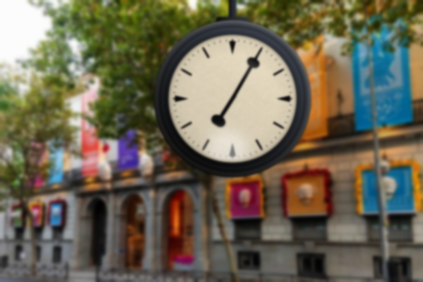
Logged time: {"hour": 7, "minute": 5}
